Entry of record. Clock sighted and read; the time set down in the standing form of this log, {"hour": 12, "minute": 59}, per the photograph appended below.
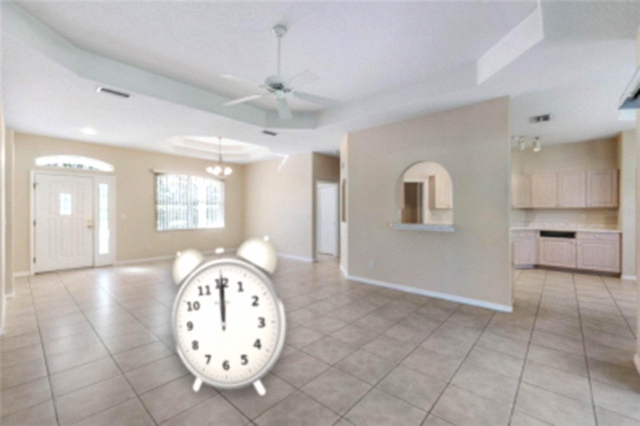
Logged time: {"hour": 12, "minute": 0}
